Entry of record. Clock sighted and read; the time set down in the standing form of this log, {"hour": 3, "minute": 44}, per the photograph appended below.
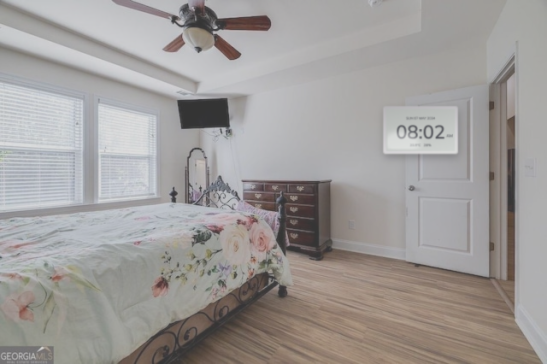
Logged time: {"hour": 8, "minute": 2}
